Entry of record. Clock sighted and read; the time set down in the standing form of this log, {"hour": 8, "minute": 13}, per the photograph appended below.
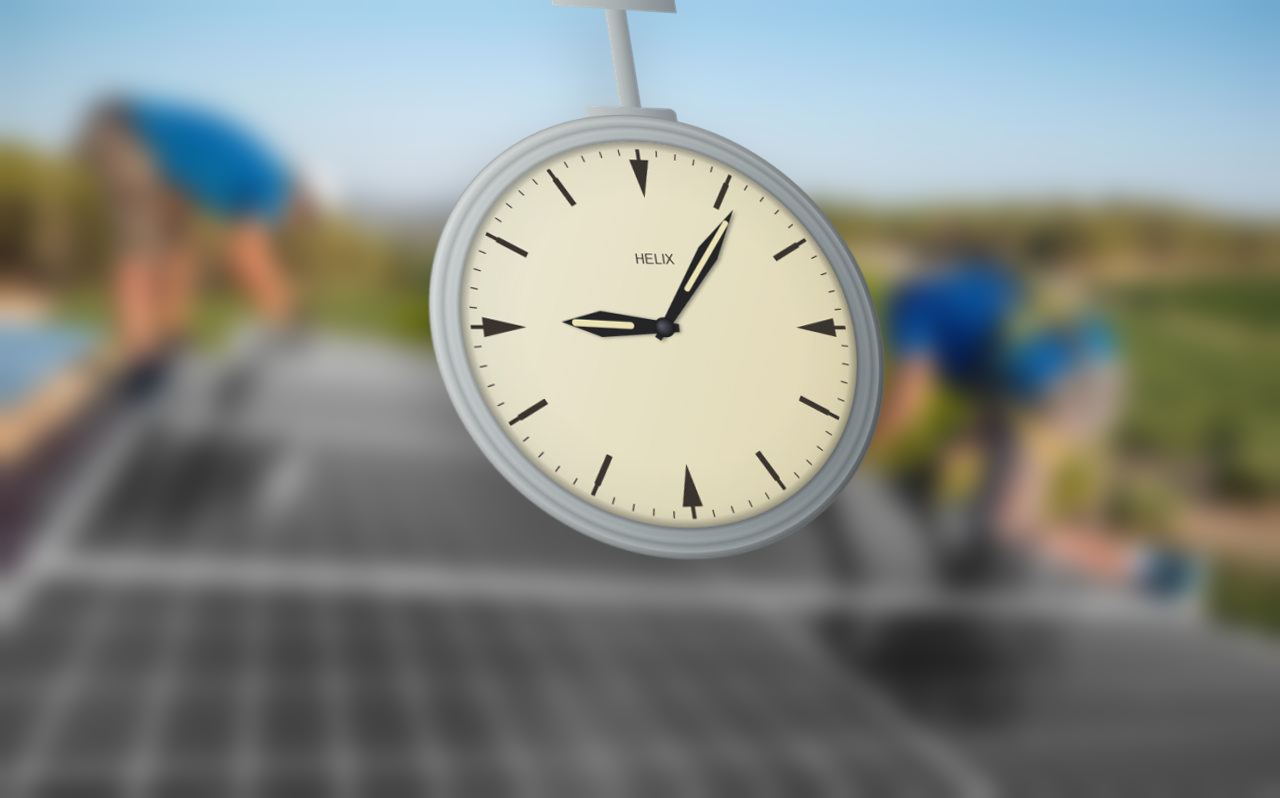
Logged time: {"hour": 9, "minute": 6}
